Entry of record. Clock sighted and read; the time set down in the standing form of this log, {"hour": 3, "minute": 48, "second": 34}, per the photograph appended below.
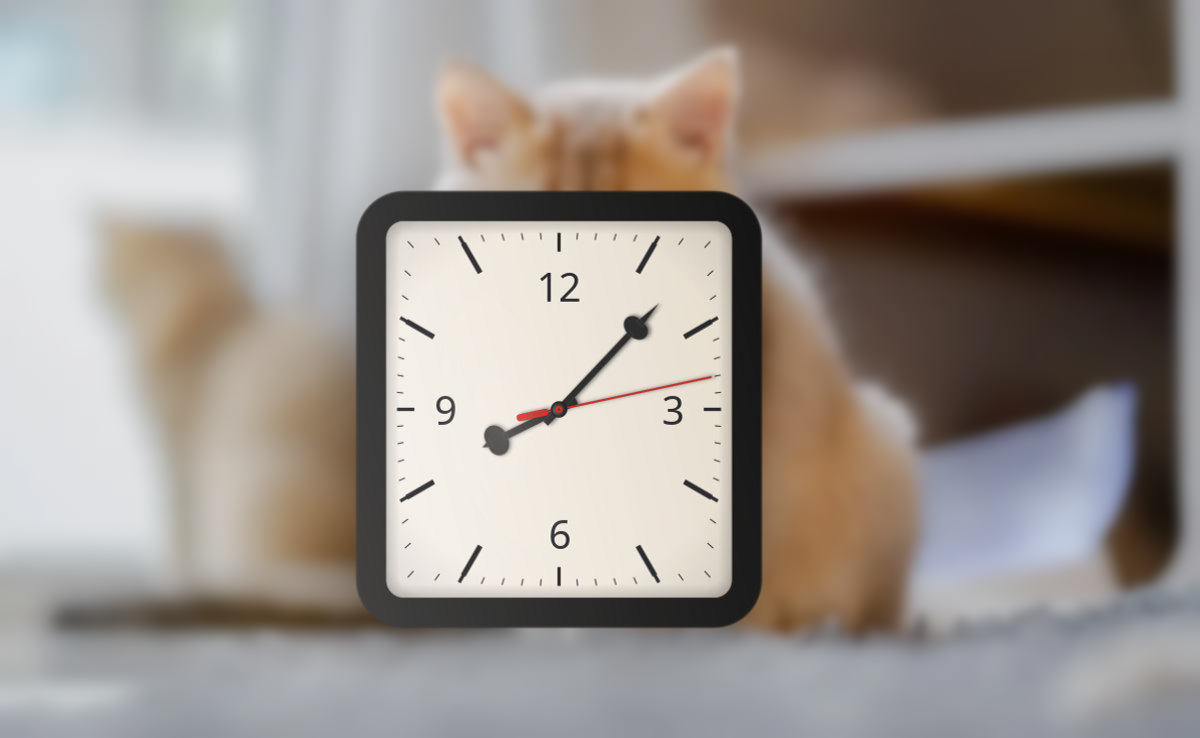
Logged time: {"hour": 8, "minute": 7, "second": 13}
